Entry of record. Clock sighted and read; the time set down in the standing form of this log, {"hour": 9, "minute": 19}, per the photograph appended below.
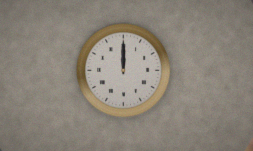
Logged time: {"hour": 12, "minute": 0}
